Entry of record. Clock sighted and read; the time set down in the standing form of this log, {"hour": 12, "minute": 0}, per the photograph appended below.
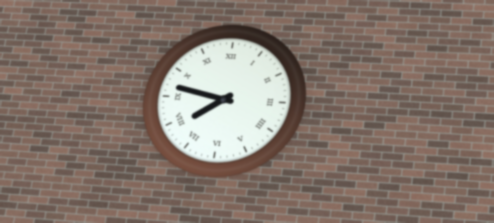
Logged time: {"hour": 7, "minute": 47}
